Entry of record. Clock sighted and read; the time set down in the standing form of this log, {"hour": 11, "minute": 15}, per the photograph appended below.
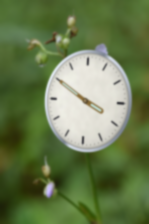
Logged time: {"hour": 3, "minute": 50}
